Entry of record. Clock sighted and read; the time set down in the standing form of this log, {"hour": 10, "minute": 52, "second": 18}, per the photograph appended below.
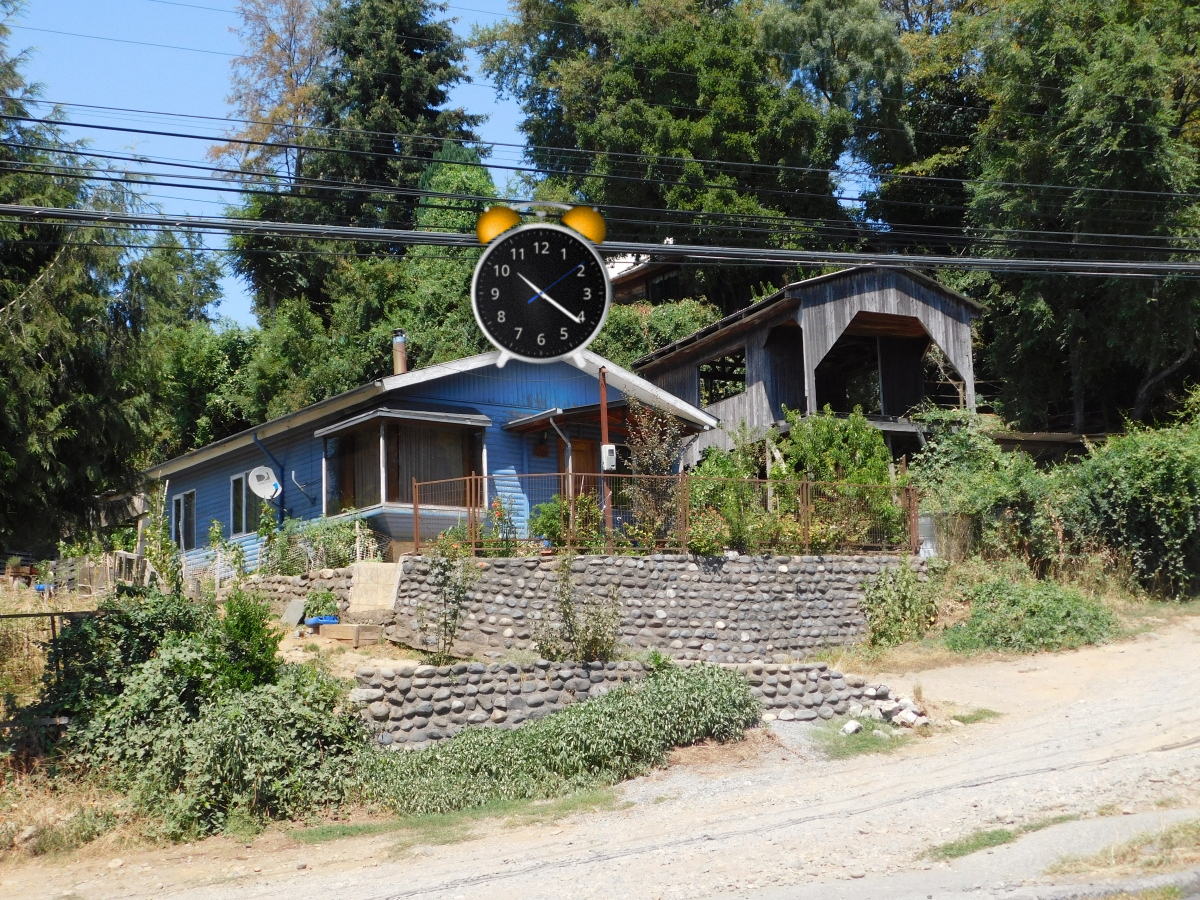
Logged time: {"hour": 10, "minute": 21, "second": 9}
